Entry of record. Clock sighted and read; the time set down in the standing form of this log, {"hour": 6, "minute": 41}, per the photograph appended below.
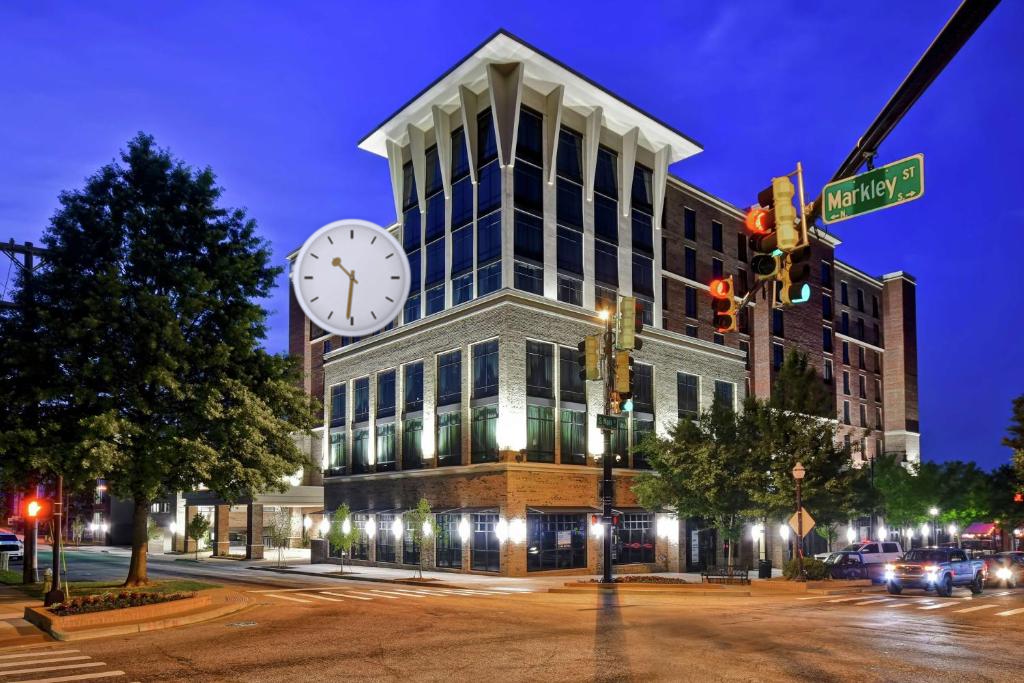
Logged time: {"hour": 10, "minute": 31}
